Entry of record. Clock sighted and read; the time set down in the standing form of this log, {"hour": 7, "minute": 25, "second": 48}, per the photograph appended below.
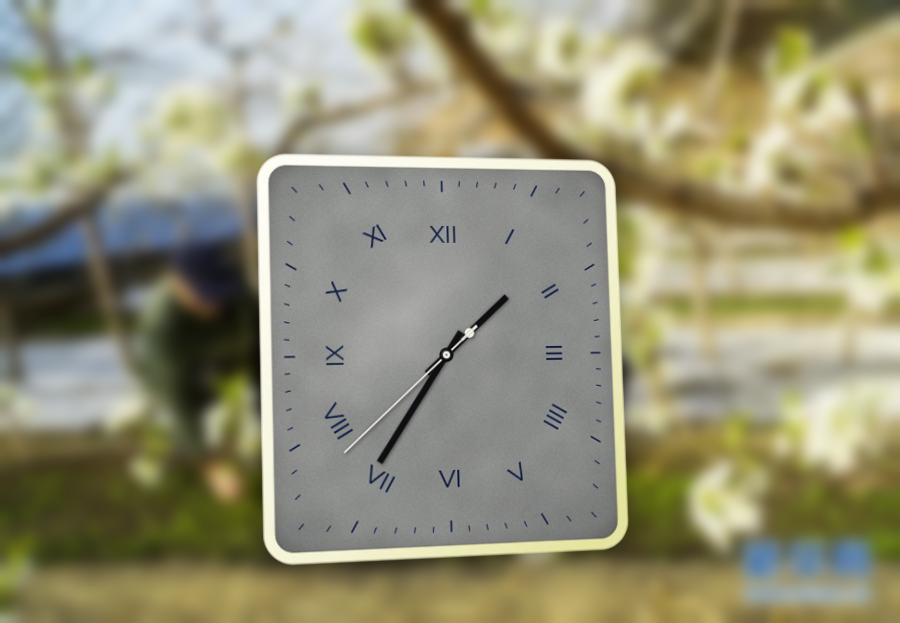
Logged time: {"hour": 1, "minute": 35, "second": 38}
